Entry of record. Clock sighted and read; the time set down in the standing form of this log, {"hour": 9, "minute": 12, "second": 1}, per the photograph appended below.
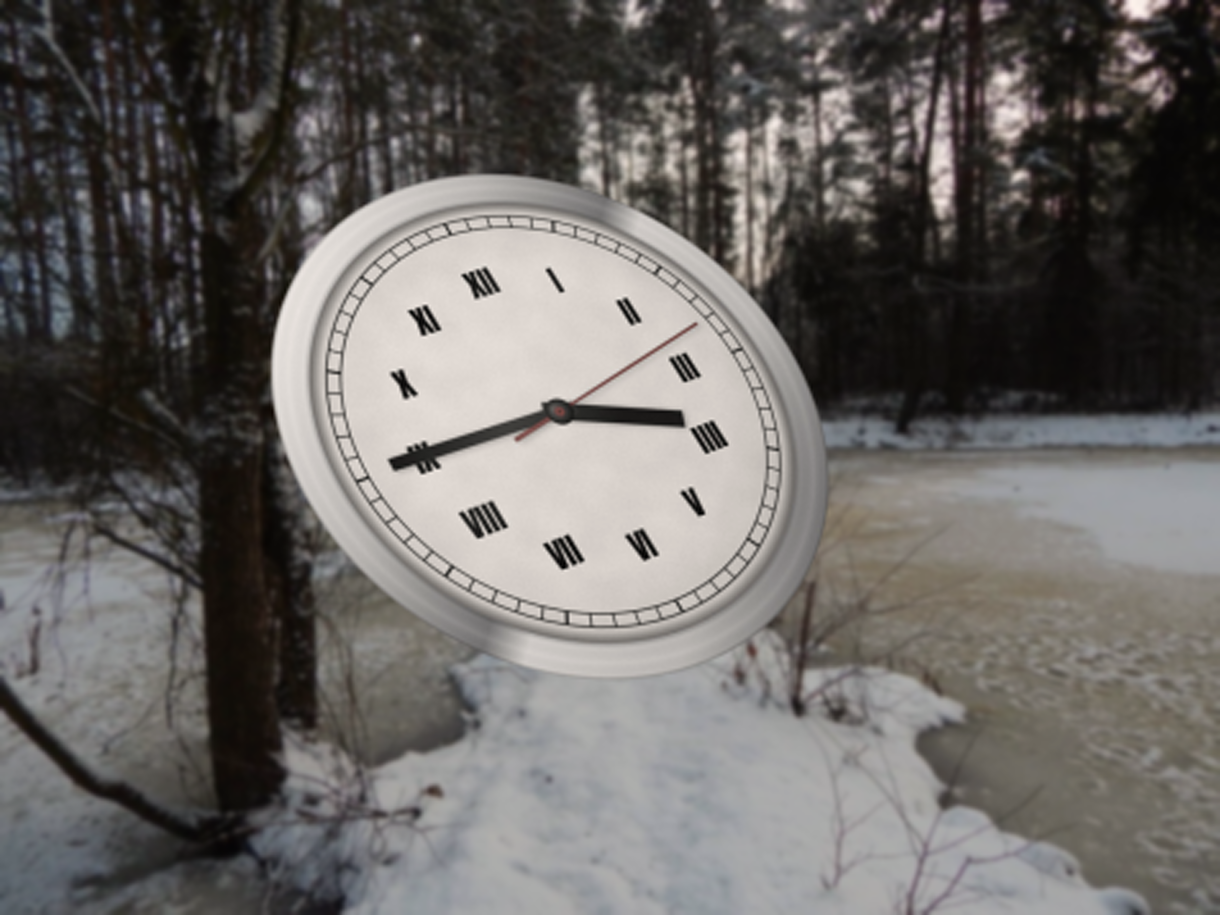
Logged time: {"hour": 3, "minute": 45, "second": 13}
